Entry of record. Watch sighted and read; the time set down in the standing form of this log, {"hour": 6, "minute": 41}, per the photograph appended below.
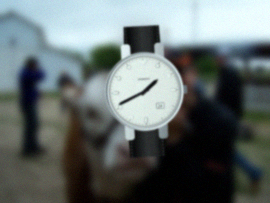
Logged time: {"hour": 1, "minute": 41}
